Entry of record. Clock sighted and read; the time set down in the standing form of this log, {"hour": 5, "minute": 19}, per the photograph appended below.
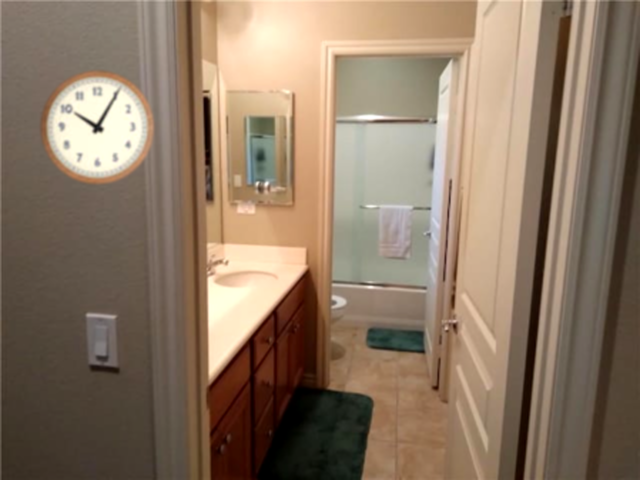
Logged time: {"hour": 10, "minute": 5}
